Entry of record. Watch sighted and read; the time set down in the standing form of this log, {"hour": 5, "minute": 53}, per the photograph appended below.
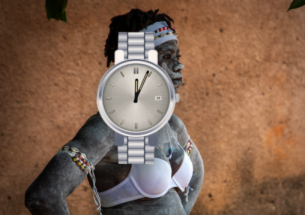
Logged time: {"hour": 12, "minute": 4}
